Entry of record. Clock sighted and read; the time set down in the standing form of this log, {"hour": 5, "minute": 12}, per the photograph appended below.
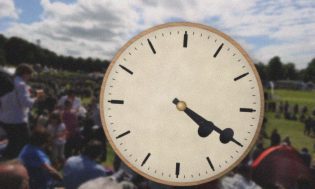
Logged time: {"hour": 4, "minute": 20}
